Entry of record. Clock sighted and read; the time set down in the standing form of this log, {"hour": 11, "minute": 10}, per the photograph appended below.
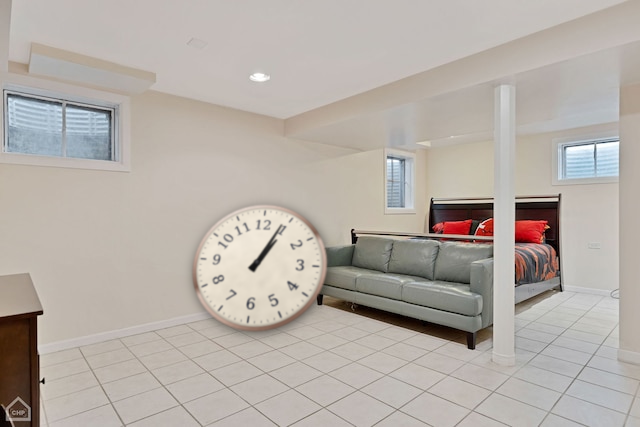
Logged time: {"hour": 1, "minute": 4}
